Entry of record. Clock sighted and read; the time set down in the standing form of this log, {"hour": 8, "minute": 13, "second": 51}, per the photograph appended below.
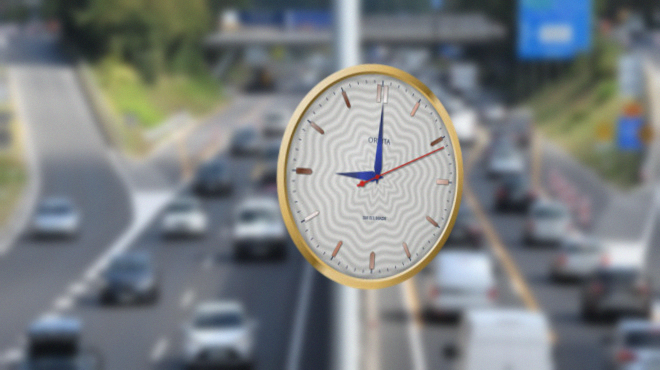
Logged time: {"hour": 9, "minute": 0, "second": 11}
